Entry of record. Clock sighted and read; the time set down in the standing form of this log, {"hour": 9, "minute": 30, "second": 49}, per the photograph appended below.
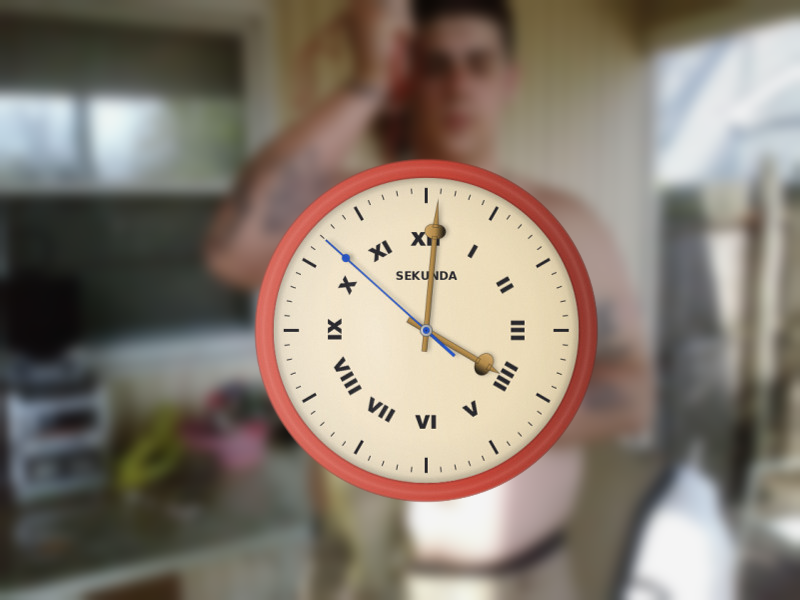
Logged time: {"hour": 4, "minute": 0, "second": 52}
